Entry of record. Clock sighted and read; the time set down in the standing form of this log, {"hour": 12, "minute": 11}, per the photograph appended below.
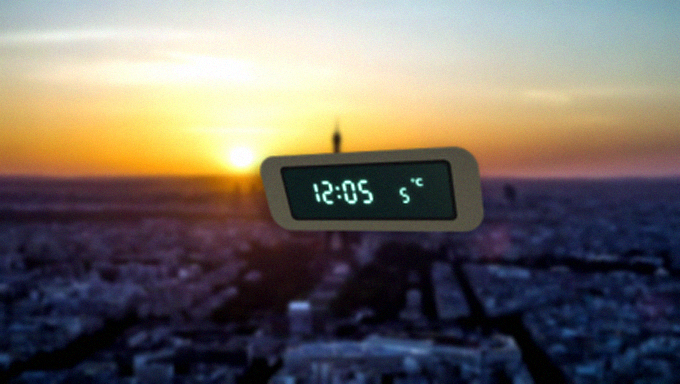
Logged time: {"hour": 12, "minute": 5}
